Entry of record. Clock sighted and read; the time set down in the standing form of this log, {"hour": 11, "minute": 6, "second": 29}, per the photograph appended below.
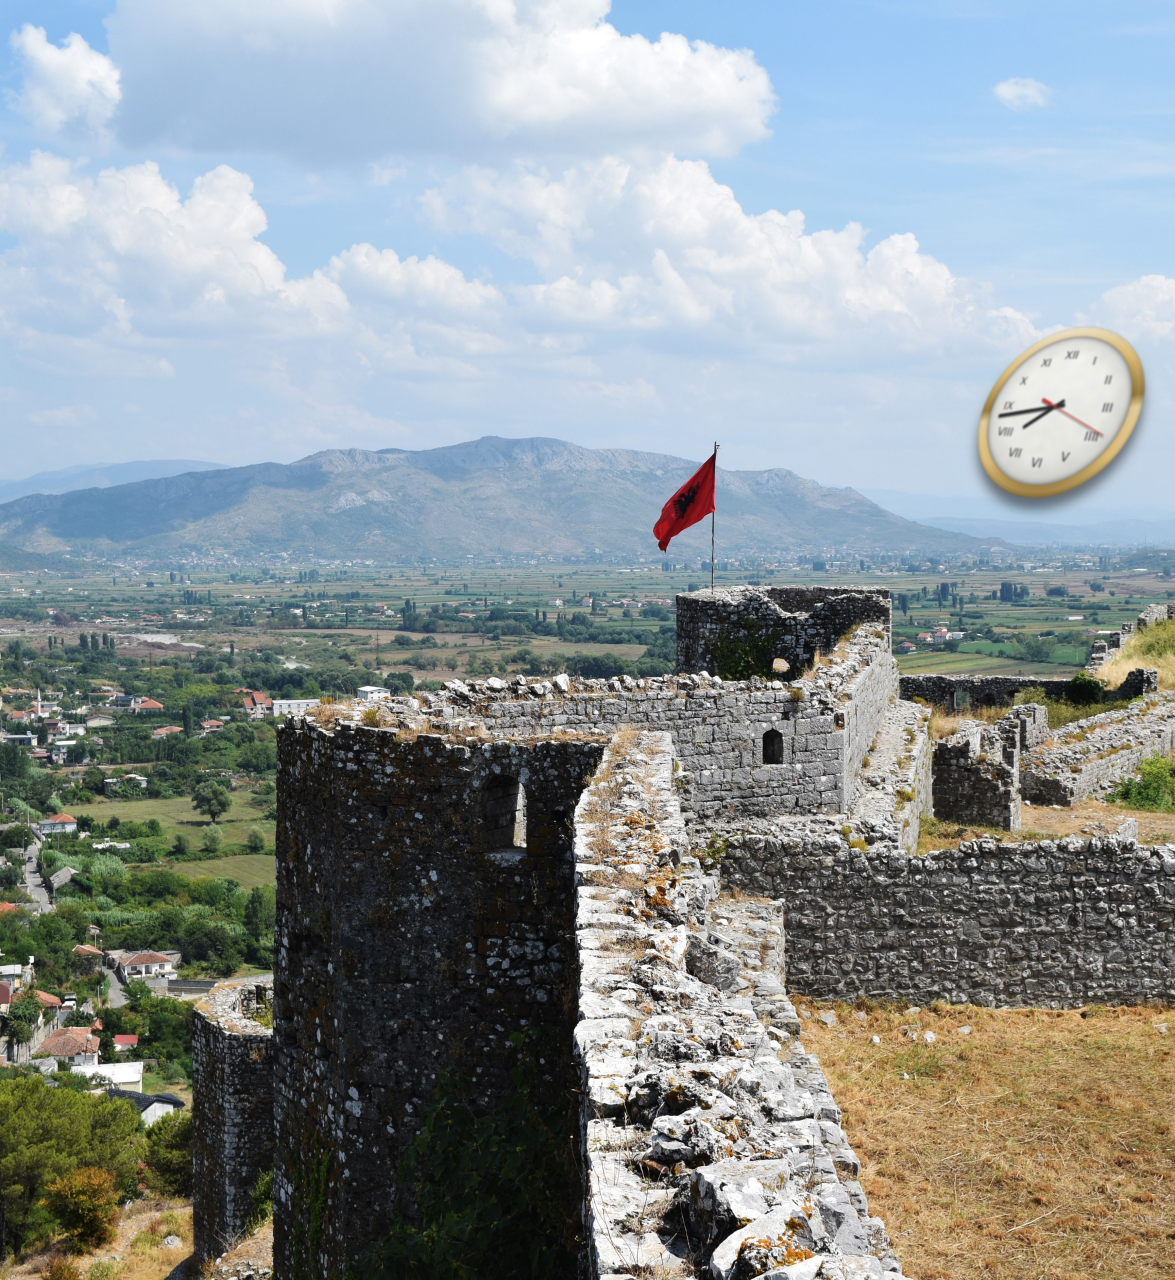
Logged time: {"hour": 7, "minute": 43, "second": 19}
